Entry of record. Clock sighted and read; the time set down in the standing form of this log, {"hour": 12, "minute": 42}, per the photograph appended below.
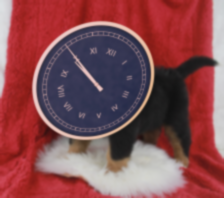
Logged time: {"hour": 9, "minute": 50}
